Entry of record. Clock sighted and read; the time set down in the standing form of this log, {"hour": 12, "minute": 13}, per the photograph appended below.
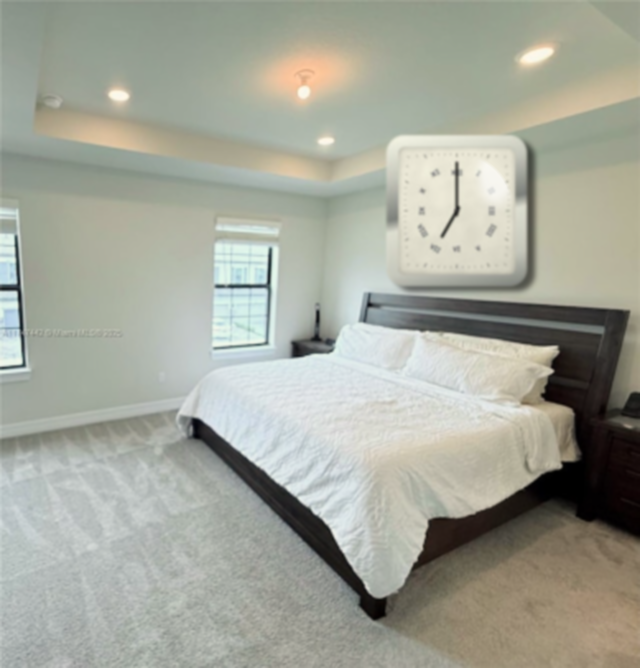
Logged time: {"hour": 7, "minute": 0}
